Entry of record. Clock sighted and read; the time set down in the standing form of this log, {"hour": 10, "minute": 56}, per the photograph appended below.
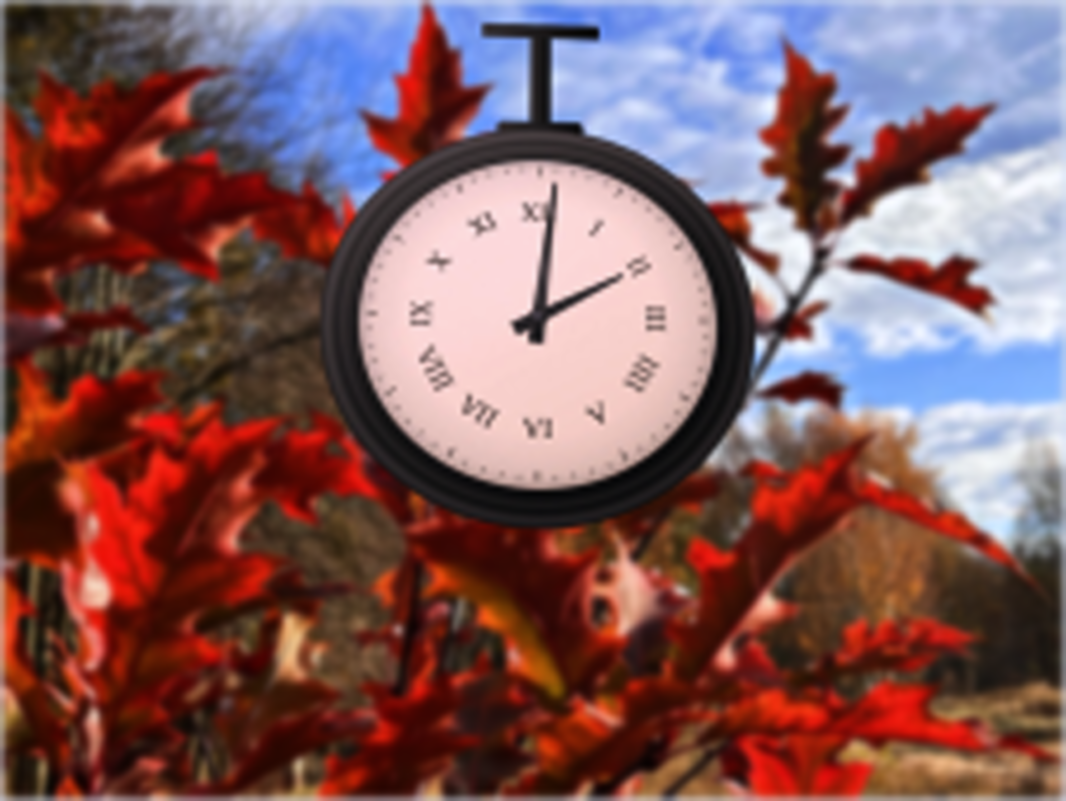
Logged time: {"hour": 2, "minute": 1}
